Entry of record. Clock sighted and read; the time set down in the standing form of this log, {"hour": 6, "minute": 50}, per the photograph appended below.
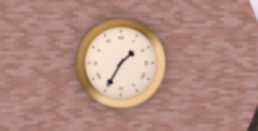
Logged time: {"hour": 1, "minute": 35}
